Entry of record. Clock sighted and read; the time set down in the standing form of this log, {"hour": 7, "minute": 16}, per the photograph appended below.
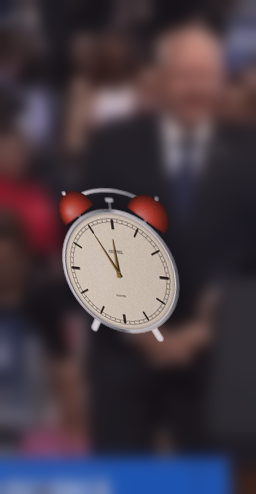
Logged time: {"hour": 11, "minute": 55}
